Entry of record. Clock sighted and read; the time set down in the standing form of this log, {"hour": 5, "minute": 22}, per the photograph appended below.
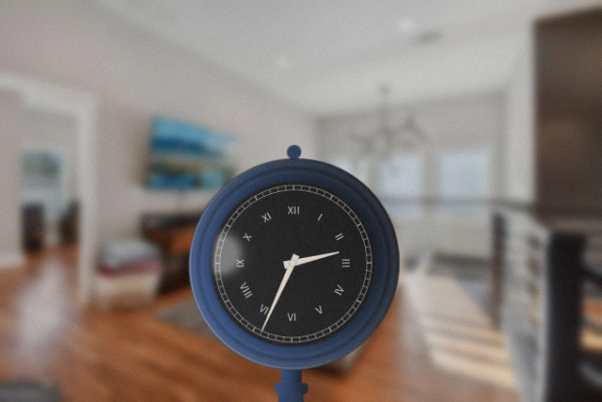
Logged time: {"hour": 2, "minute": 34}
